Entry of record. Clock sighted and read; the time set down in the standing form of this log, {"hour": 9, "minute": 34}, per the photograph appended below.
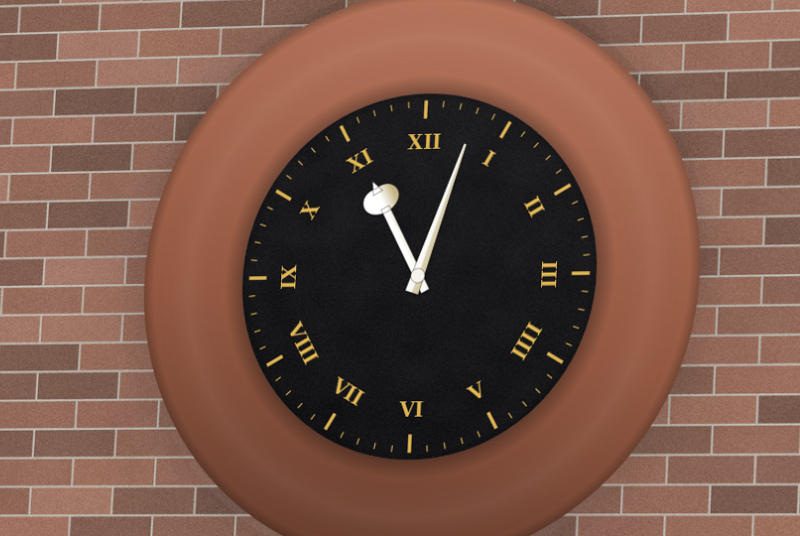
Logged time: {"hour": 11, "minute": 3}
